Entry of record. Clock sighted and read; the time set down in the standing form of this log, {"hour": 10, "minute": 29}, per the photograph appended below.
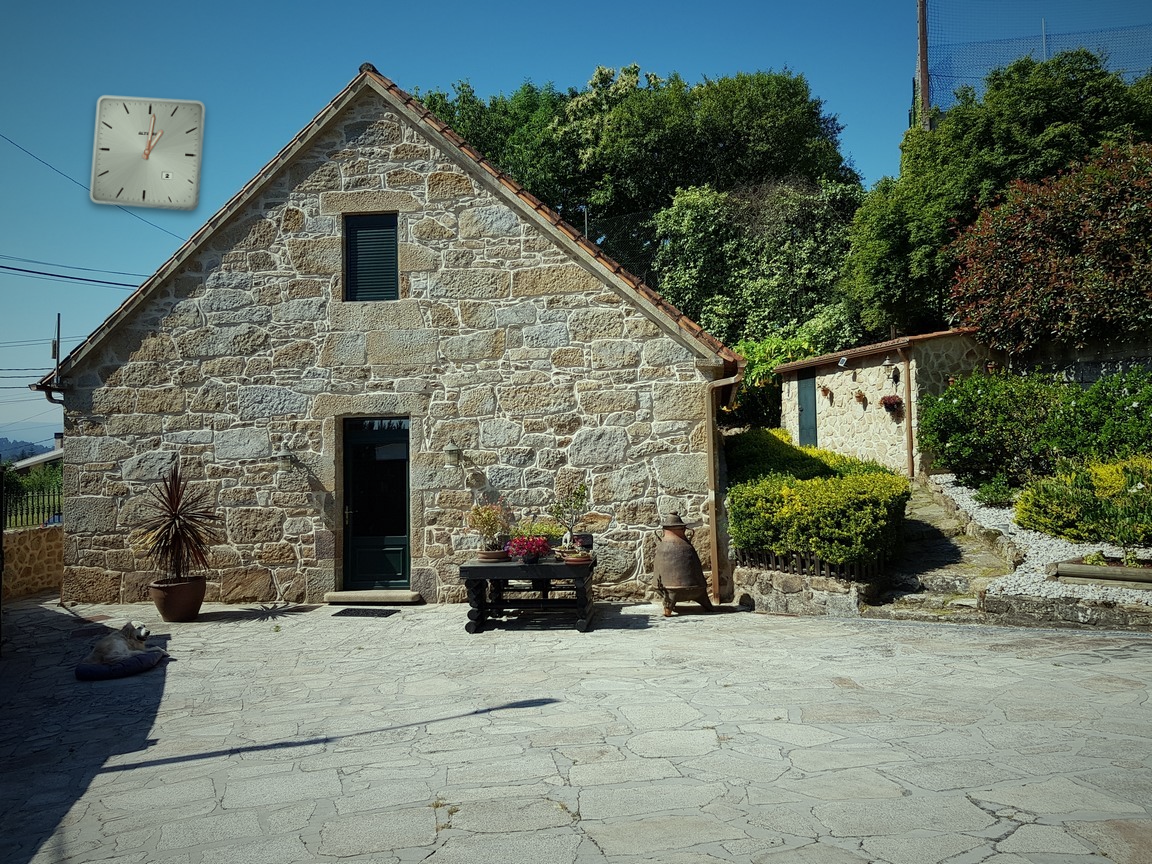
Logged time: {"hour": 1, "minute": 1}
